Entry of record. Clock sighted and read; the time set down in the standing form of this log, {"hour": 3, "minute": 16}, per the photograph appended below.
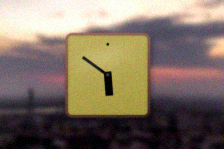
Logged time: {"hour": 5, "minute": 51}
